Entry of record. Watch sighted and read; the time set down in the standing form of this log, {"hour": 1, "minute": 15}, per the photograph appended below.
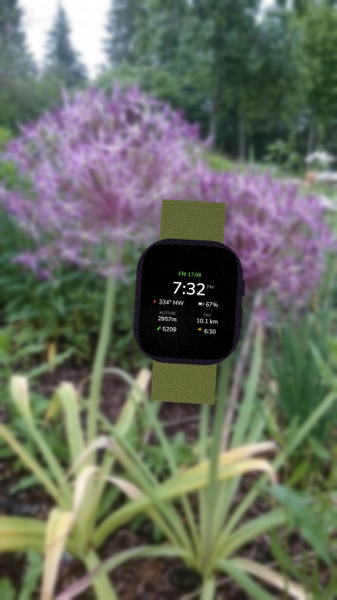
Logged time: {"hour": 7, "minute": 32}
